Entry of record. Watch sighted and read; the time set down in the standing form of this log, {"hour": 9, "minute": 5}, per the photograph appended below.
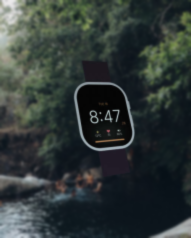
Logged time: {"hour": 8, "minute": 47}
